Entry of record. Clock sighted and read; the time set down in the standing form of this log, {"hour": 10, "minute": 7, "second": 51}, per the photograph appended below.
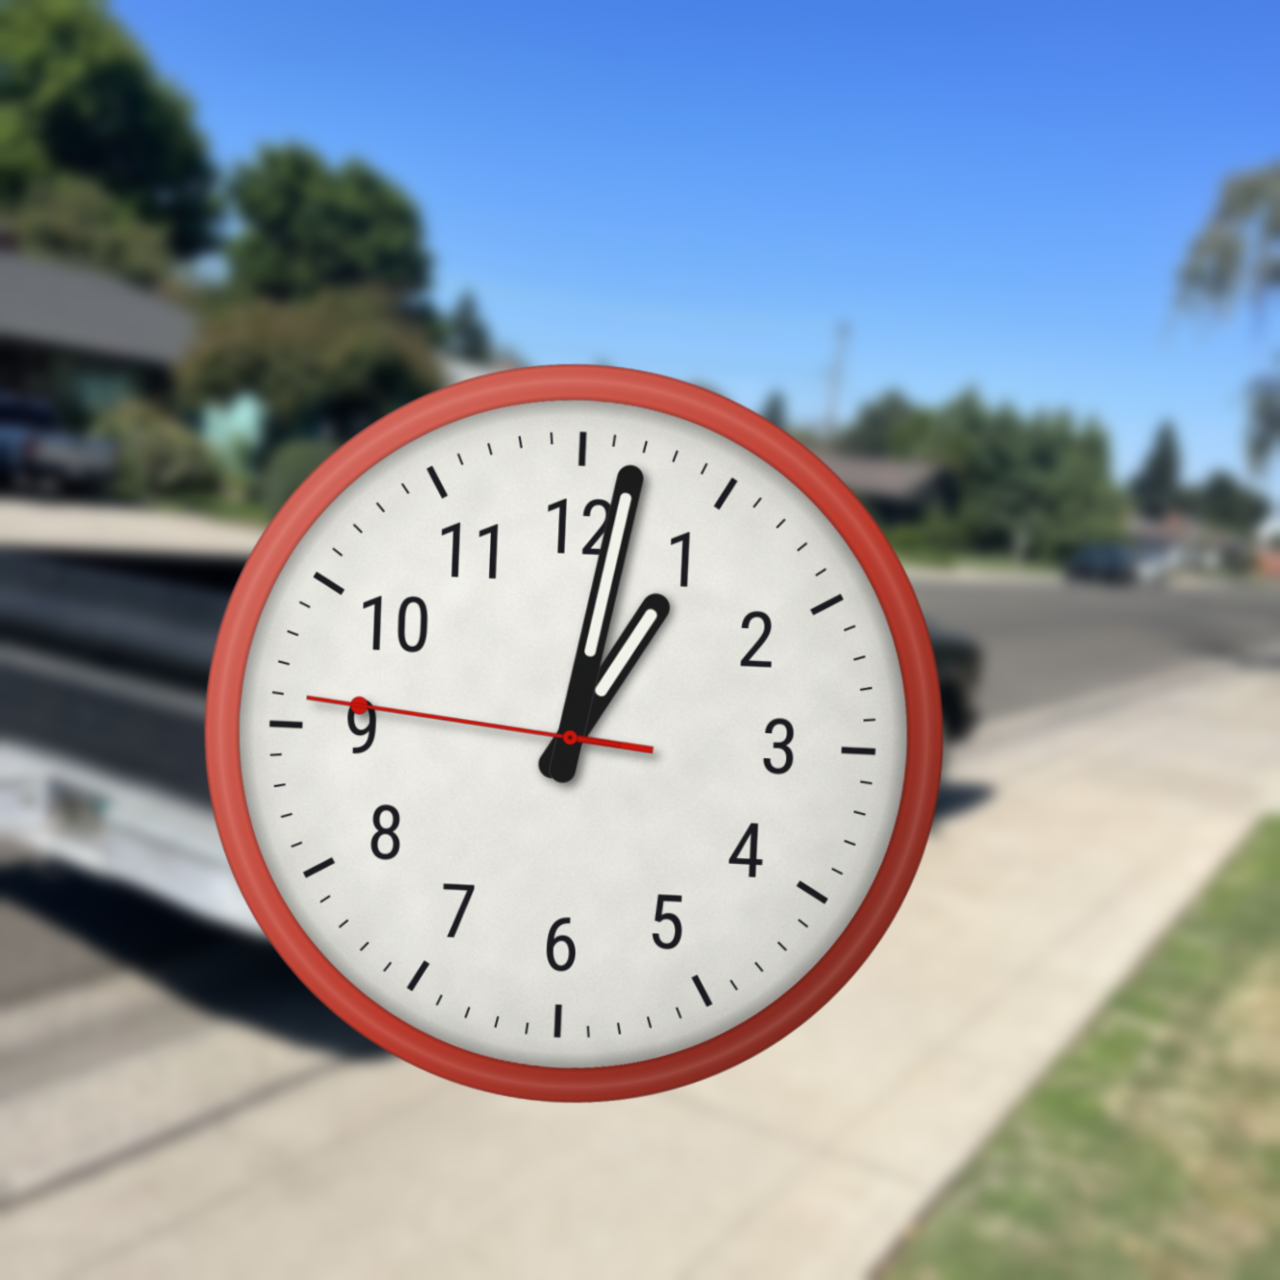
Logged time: {"hour": 1, "minute": 1, "second": 46}
